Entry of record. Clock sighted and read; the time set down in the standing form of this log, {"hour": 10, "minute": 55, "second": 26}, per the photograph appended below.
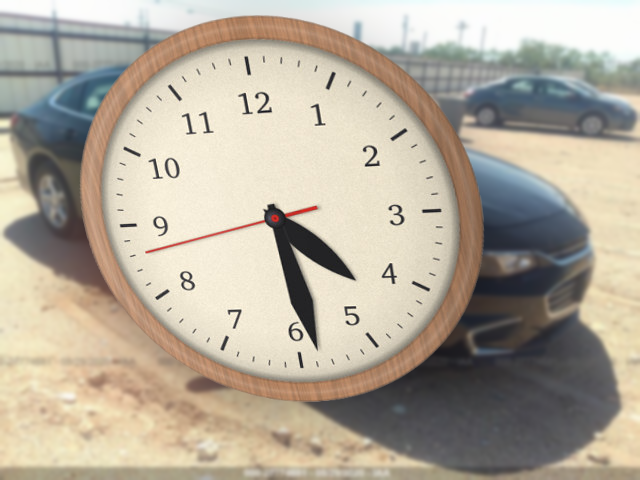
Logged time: {"hour": 4, "minute": 28, "second": 43}
